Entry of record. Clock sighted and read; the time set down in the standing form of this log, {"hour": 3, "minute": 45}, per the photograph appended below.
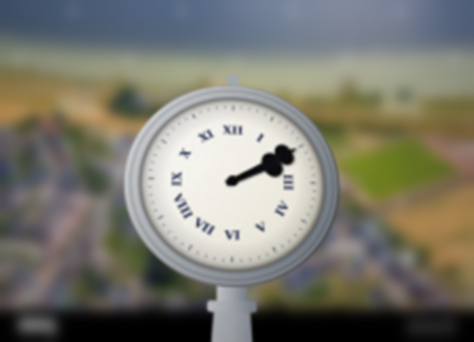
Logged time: {"hour": 2, "minute": 10}
